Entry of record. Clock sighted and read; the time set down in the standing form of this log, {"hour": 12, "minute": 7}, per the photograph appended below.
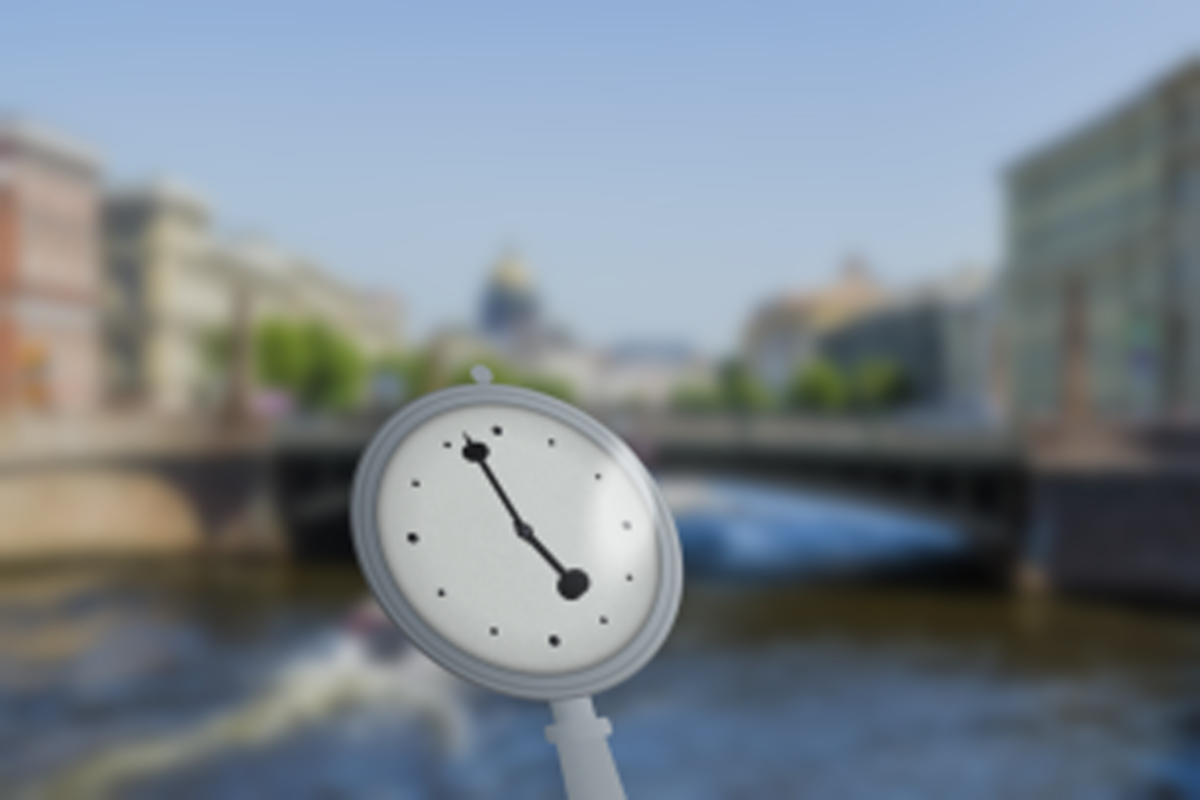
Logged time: {"hour": 4, "minute": 57}
